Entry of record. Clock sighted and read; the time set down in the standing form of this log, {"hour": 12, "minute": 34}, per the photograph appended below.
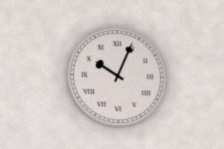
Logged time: {"hour": 10, "minute": 4}
